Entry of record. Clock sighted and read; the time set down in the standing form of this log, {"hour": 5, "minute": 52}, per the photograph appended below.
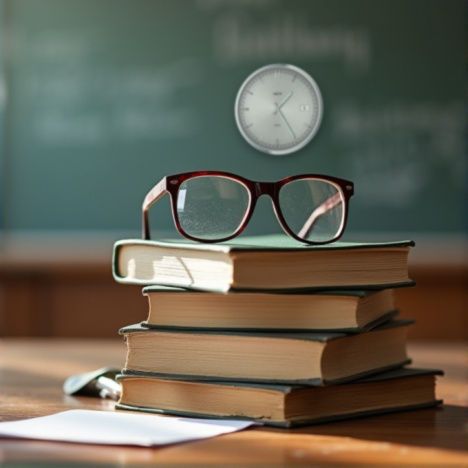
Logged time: {"hour": 1, "minute": 25}
